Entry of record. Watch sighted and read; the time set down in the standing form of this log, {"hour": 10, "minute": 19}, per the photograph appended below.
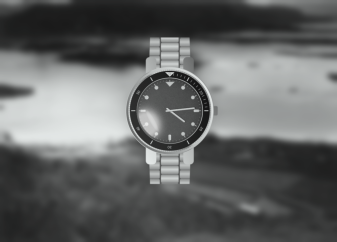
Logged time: {"hour": 4, "minute": 14}
